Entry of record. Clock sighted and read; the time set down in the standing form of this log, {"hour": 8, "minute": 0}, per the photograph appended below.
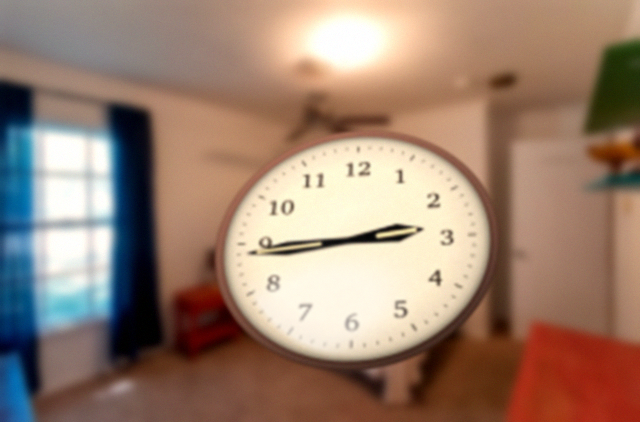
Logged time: {"hour": 2, "minute": 44}
